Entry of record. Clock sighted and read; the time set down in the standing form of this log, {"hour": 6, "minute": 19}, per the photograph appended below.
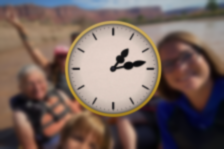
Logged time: {"hour": 1, "minute": 13}
